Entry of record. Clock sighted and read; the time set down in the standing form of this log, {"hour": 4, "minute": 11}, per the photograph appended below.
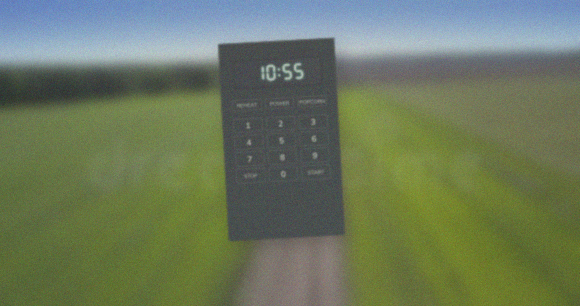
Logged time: {"hour": 10, "minute": 55}
